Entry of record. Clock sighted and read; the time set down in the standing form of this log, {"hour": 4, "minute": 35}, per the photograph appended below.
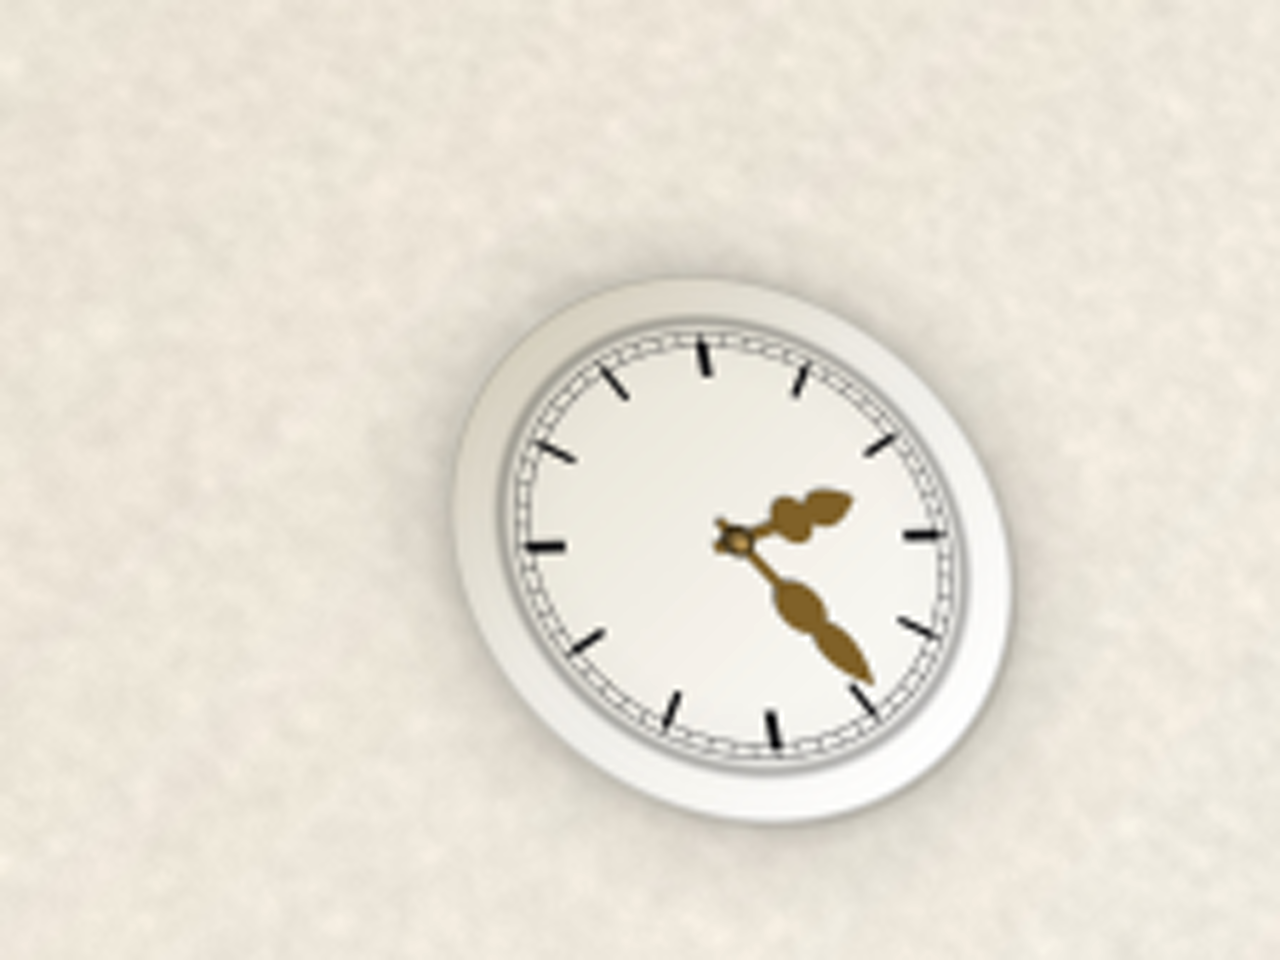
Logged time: {"hour": 2, "minute": 24}
